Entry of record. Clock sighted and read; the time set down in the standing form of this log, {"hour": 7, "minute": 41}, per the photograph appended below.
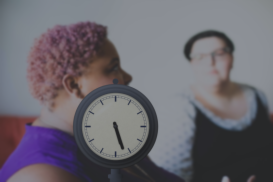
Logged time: {"hour": 5, "minute": 27}
